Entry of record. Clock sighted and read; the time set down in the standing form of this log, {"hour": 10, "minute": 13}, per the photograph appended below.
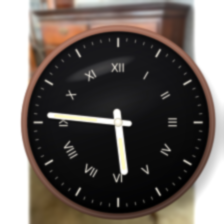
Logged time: {"hour": 5, "minute": 46}
